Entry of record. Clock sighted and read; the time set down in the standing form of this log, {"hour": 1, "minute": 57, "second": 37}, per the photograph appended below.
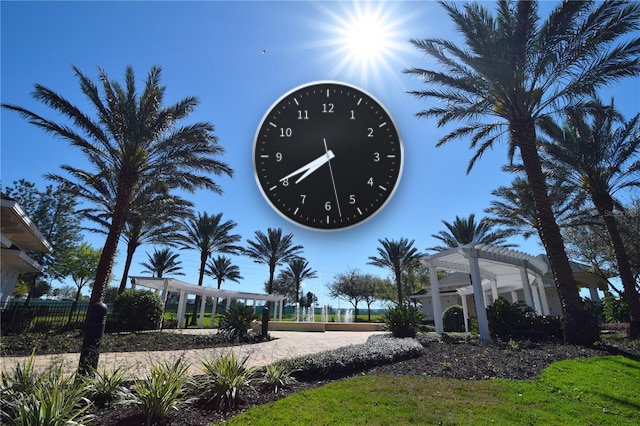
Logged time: {"hour": 7, "minute": 40, "second": 28}
